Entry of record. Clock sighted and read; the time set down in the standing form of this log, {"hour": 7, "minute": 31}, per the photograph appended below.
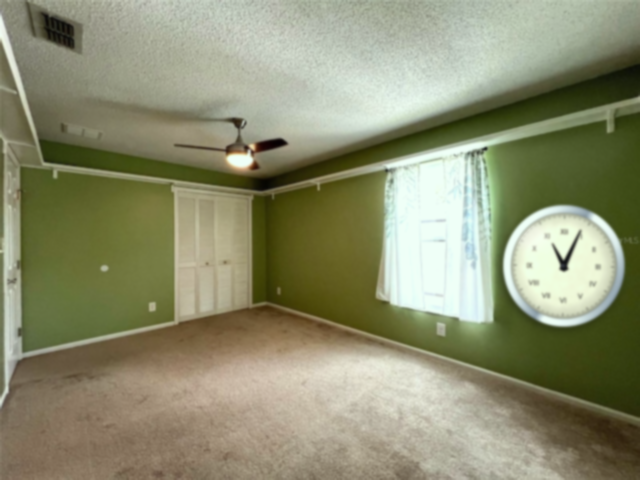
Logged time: {"hour": 11, "minute": 4}
